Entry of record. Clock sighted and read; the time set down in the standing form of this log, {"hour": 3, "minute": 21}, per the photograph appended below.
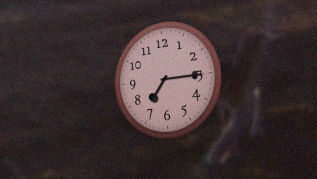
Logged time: {"hour": 7, "minute": 15}
